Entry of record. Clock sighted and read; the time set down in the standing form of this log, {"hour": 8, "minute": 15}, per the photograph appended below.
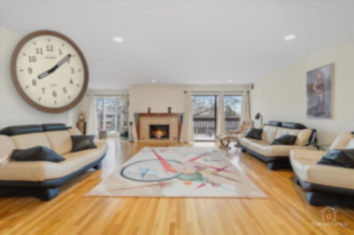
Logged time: {"hour": 8, "minute": 9}
